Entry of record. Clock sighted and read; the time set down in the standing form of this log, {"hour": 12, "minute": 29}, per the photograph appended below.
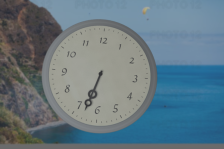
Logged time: {"hour": 6, "minute": 33}
